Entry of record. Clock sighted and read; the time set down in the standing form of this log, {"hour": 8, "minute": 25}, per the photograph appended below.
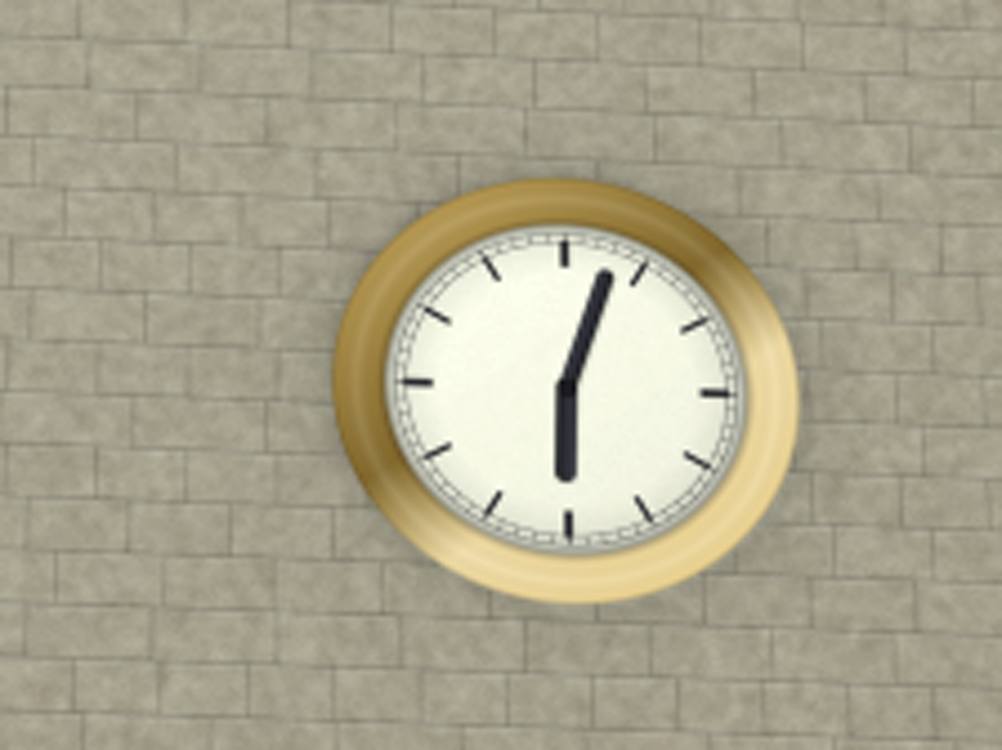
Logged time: {"hour": 6, "minute": 3}
